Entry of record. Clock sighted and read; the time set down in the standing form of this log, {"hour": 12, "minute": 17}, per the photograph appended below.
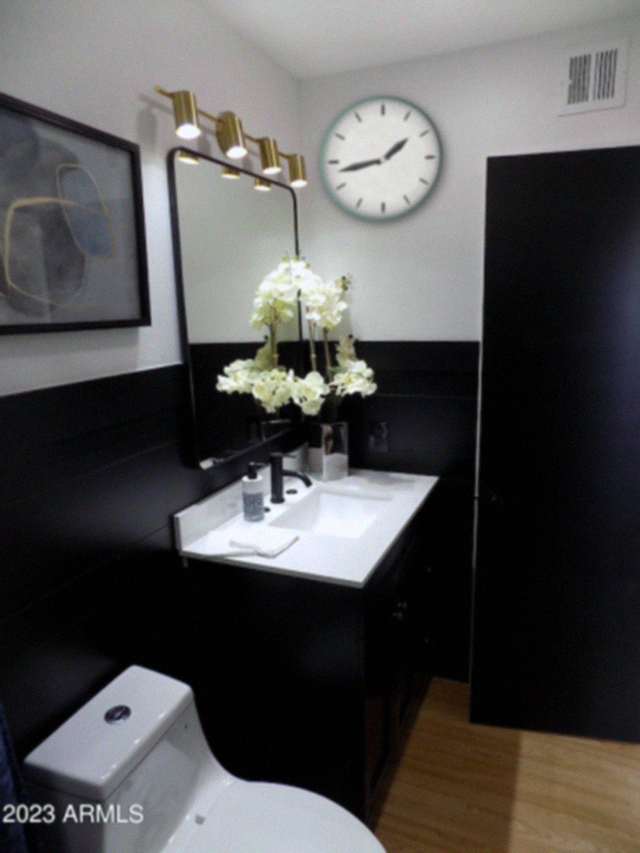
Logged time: {"hour": 1, "minute": 43}
